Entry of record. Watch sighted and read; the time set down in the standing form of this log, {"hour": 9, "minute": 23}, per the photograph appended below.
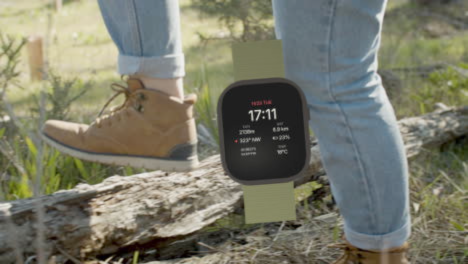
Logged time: {"hour": 17, "minute": 11}
